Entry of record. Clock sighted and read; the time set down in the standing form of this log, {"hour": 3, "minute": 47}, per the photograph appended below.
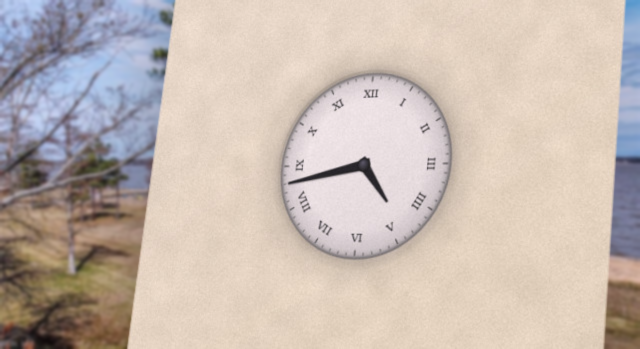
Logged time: {"hour": 4, "minute": 43}
